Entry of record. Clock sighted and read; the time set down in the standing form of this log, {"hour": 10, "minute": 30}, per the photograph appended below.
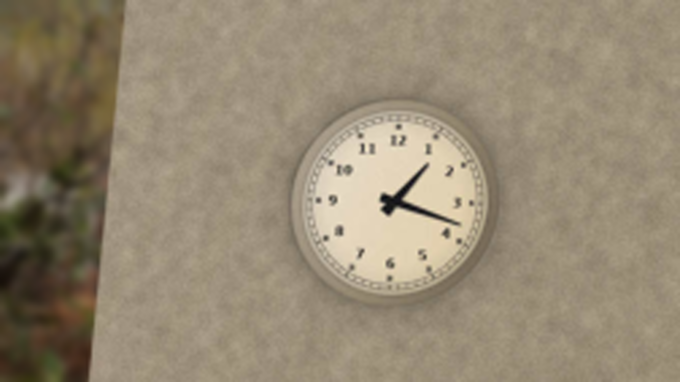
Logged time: {"hour": 1, "minute": 18}
